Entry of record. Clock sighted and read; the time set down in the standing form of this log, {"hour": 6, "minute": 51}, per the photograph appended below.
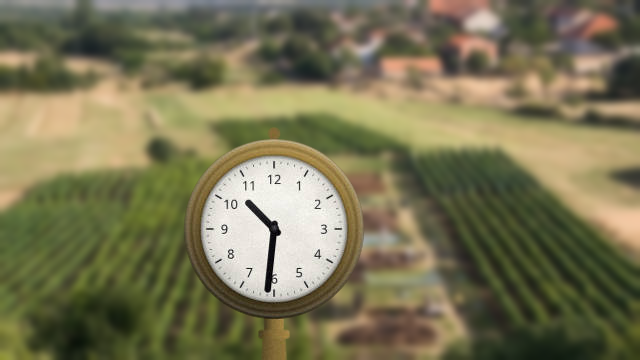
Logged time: {"hour": 10, "minute": 31}
